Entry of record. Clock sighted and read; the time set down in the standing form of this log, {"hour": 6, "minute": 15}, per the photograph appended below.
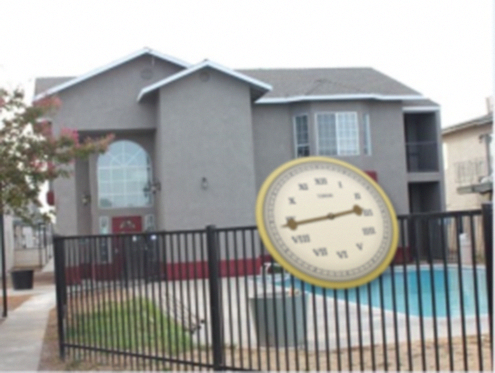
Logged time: {"hour": 2, "minute": 44}
